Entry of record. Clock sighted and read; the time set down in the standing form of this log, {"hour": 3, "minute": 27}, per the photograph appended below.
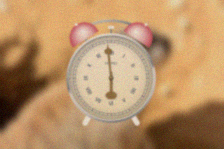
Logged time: {"hour": 5, "minute": 59}
